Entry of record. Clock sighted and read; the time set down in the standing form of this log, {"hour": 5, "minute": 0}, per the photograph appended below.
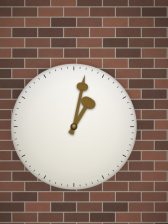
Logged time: {"hour": 1, "minute": 2}
